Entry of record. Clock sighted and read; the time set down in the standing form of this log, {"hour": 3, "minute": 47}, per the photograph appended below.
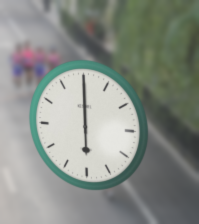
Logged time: {"hour": 6, "minute": 0}
